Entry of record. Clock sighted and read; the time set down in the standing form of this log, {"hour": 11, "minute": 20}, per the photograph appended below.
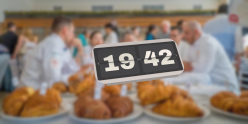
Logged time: {"hour": 19, "minute": 42}
